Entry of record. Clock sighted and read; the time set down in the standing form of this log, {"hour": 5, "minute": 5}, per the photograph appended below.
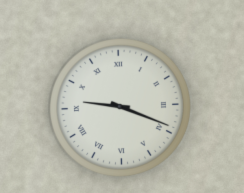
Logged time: {"hour": 9, "minute": 19}
